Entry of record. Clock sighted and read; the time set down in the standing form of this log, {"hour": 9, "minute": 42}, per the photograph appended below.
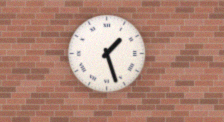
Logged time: {"hour": 1, "minute": 27}
